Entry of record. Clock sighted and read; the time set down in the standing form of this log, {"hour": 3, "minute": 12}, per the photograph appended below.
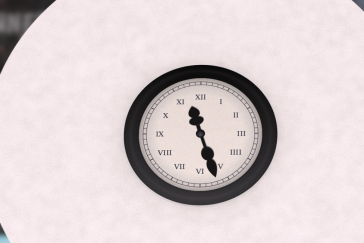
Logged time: {"hour": 11, "minute": 27}
